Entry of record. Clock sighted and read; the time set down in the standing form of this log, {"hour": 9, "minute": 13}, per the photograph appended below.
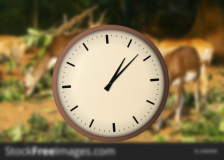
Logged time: {"hour": 1, "minute": 8}
